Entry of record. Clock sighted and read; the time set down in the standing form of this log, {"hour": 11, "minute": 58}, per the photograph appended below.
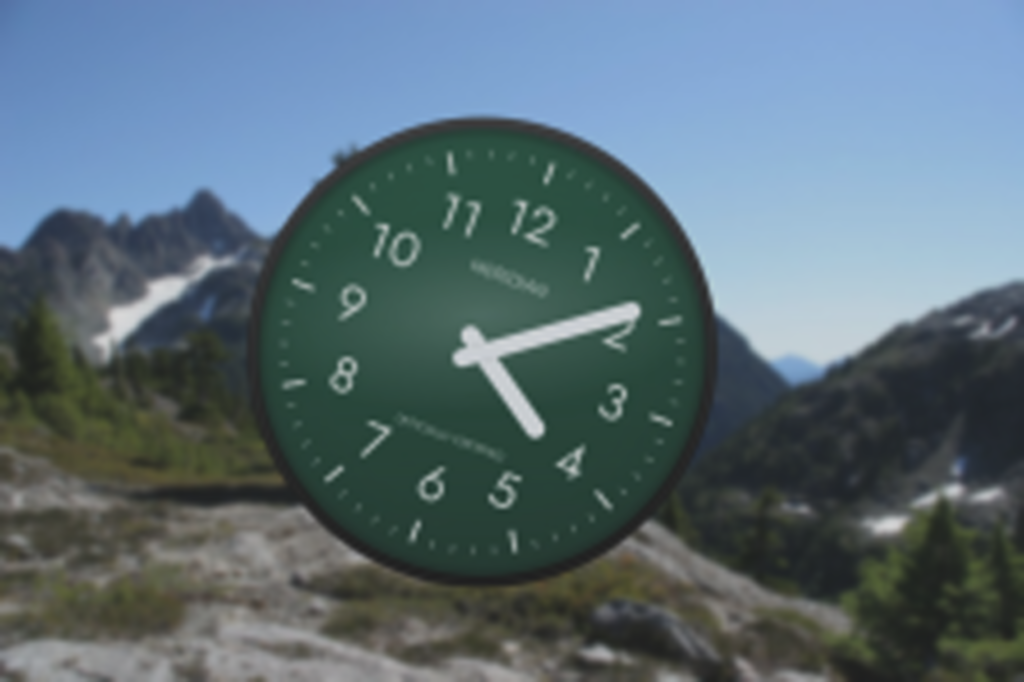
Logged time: {"hour": 4, "minute": 9}
